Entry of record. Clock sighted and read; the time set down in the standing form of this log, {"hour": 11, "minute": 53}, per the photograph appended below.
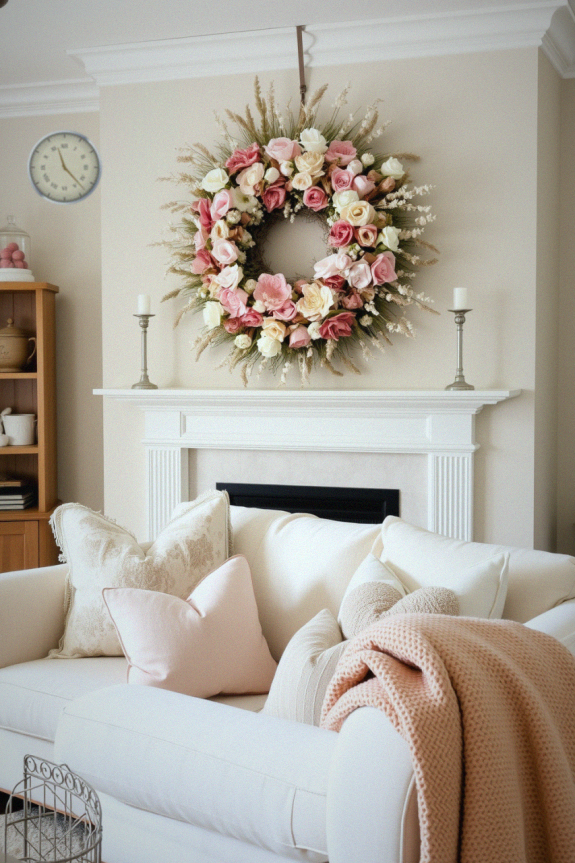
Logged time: {"hour": 11, "minute": 23}
